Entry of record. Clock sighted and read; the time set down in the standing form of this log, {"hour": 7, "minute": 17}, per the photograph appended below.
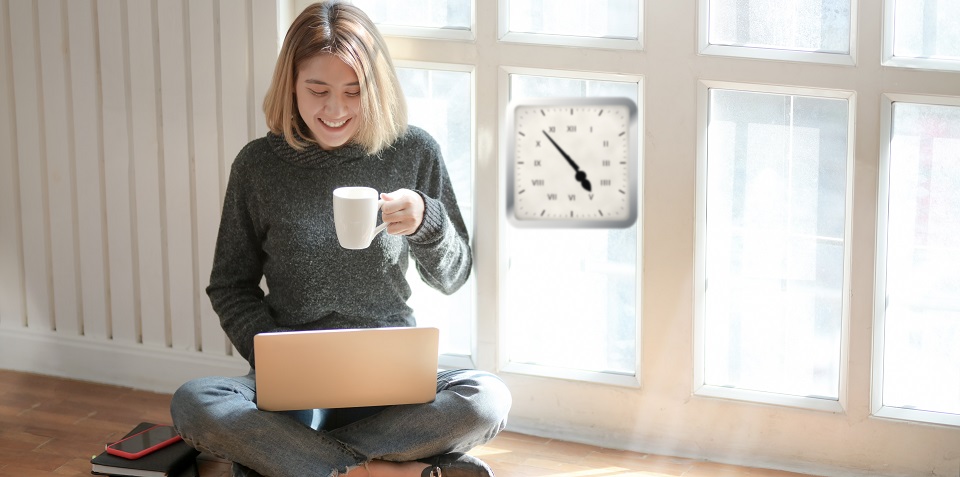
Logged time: {"hour": 4, "minute": 53}
